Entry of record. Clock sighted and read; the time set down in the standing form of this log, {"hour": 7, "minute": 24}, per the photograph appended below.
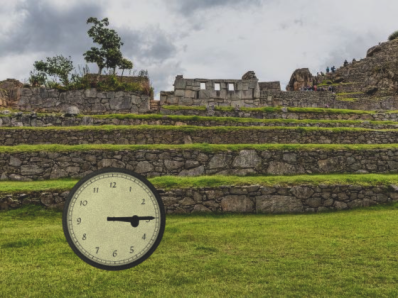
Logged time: {"hour": 3, "minute": 15}
